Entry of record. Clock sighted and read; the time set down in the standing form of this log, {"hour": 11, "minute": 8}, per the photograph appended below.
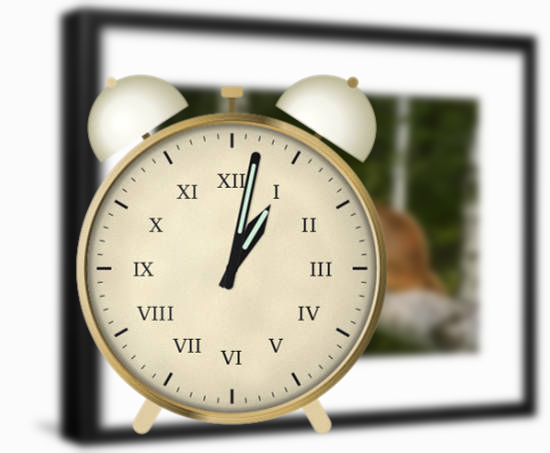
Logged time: {"hour": 1, "minute": 2}
